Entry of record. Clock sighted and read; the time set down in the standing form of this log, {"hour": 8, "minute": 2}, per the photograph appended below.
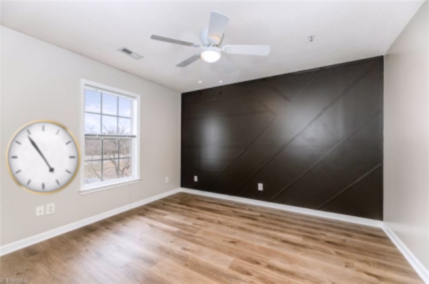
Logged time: {"hour": 4, "minute": 54}
